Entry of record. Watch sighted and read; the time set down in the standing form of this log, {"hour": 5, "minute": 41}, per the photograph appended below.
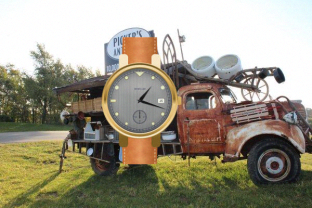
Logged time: {"hour": 1, "minute": 18}
